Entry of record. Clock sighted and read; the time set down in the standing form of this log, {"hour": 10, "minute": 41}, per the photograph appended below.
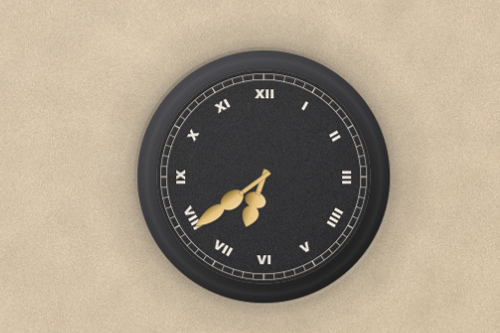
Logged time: {"hour": 6, "minute": 39}
